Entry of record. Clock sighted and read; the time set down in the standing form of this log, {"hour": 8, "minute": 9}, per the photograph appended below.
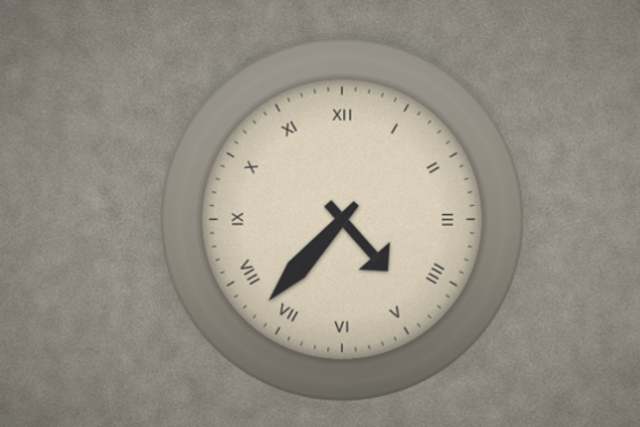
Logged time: {"hour": 4, "minute": 37}
